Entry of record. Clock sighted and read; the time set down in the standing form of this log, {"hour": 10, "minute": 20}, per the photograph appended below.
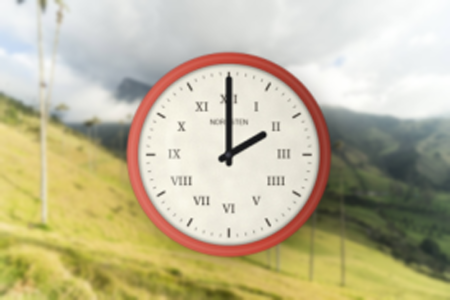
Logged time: {"hour": 2, "minute": 0}
